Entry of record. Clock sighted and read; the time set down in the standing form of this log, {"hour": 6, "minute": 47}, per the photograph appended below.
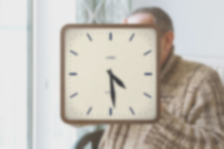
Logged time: {"hour": 4, "minute": 29}
